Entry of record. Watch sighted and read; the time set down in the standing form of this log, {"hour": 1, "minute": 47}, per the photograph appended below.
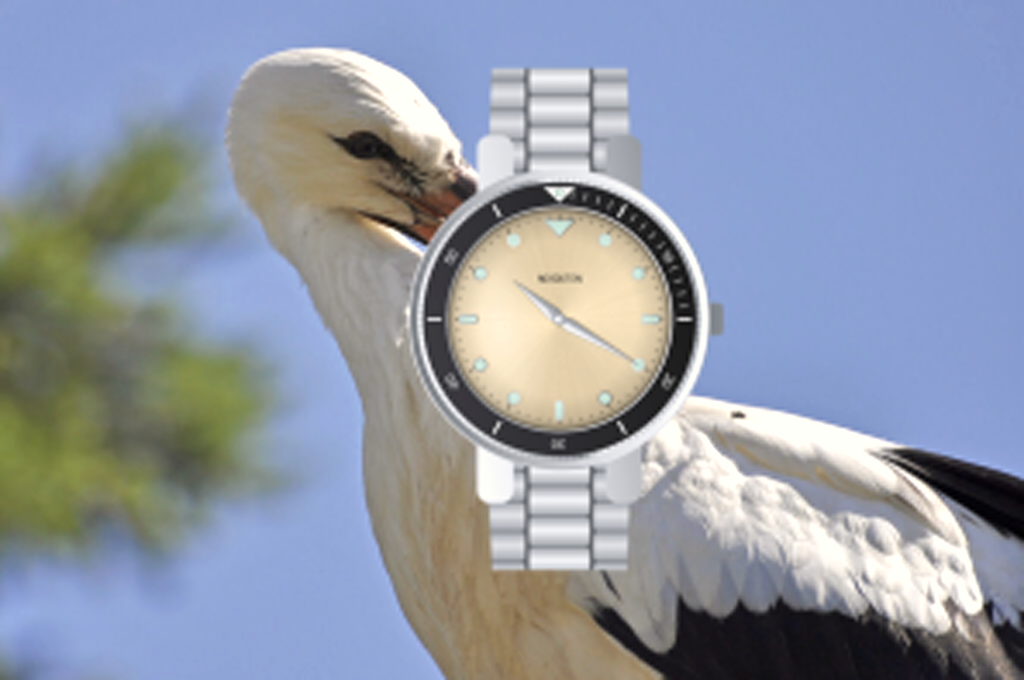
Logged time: {"hour": 10, "minute": 20}
